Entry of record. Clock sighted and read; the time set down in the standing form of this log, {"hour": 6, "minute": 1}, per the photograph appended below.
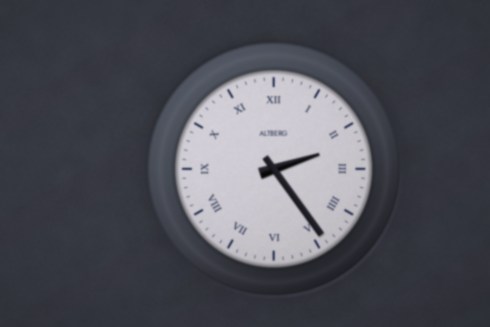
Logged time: {"hour": 2, "minute": 24}
